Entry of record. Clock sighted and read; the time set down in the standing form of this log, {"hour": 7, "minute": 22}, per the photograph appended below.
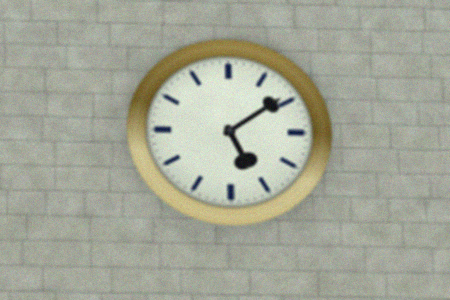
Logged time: {"hour": 5, "minute": 9}
